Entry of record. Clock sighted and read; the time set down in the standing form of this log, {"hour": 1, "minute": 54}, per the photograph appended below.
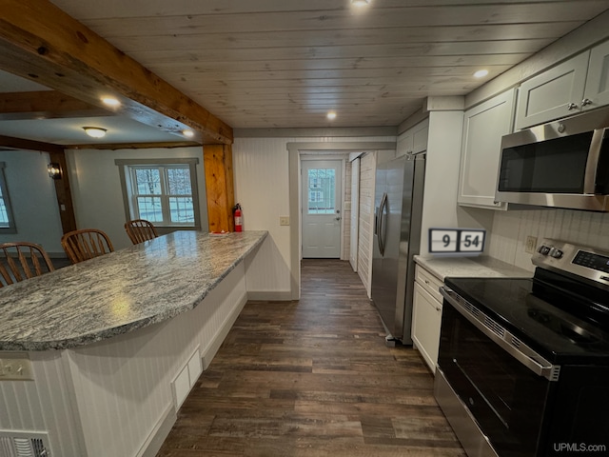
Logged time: {"hour": 9, "minute": 54}
